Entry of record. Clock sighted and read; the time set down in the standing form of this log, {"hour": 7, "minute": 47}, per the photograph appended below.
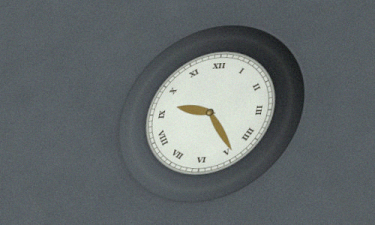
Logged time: {"hour": 9, "minute": 24}
